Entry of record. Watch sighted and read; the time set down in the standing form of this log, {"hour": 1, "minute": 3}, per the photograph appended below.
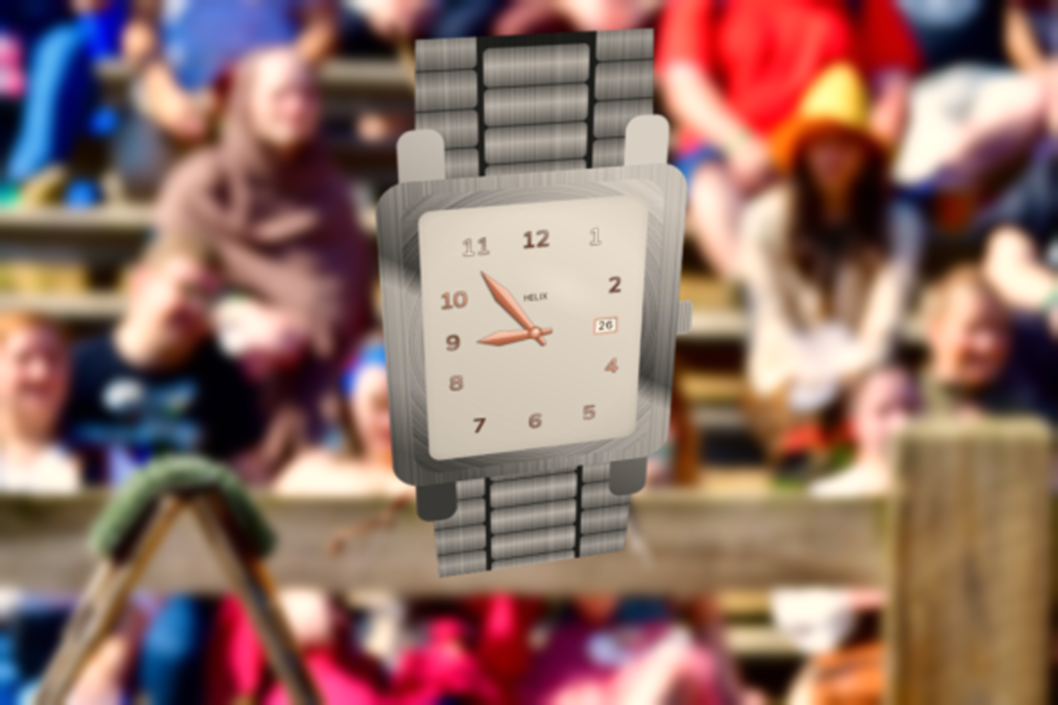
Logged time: {"hour": 8, "minute": 54}
